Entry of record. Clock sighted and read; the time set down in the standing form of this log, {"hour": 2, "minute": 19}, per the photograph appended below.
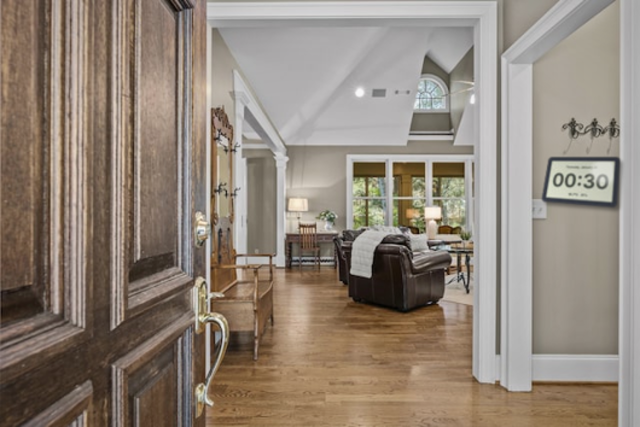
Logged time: {"hour": 0, "minute": 30}
